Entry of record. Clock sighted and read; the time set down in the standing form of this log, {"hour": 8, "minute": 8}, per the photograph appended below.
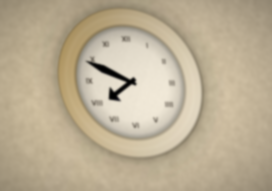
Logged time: {"hour": 7, "minute": 49}
